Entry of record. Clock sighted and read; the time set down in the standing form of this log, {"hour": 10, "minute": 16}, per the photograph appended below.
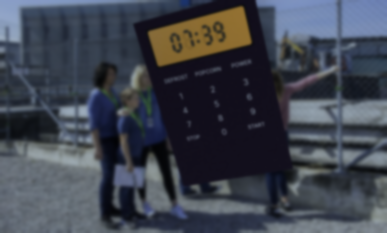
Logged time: {"hour": 7, "minute": 39}
